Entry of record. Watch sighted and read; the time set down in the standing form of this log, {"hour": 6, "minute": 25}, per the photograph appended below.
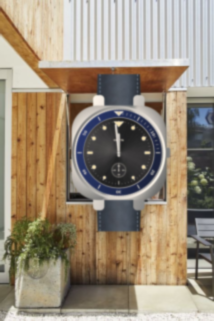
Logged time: {"hour": 11, "minute": 59}
